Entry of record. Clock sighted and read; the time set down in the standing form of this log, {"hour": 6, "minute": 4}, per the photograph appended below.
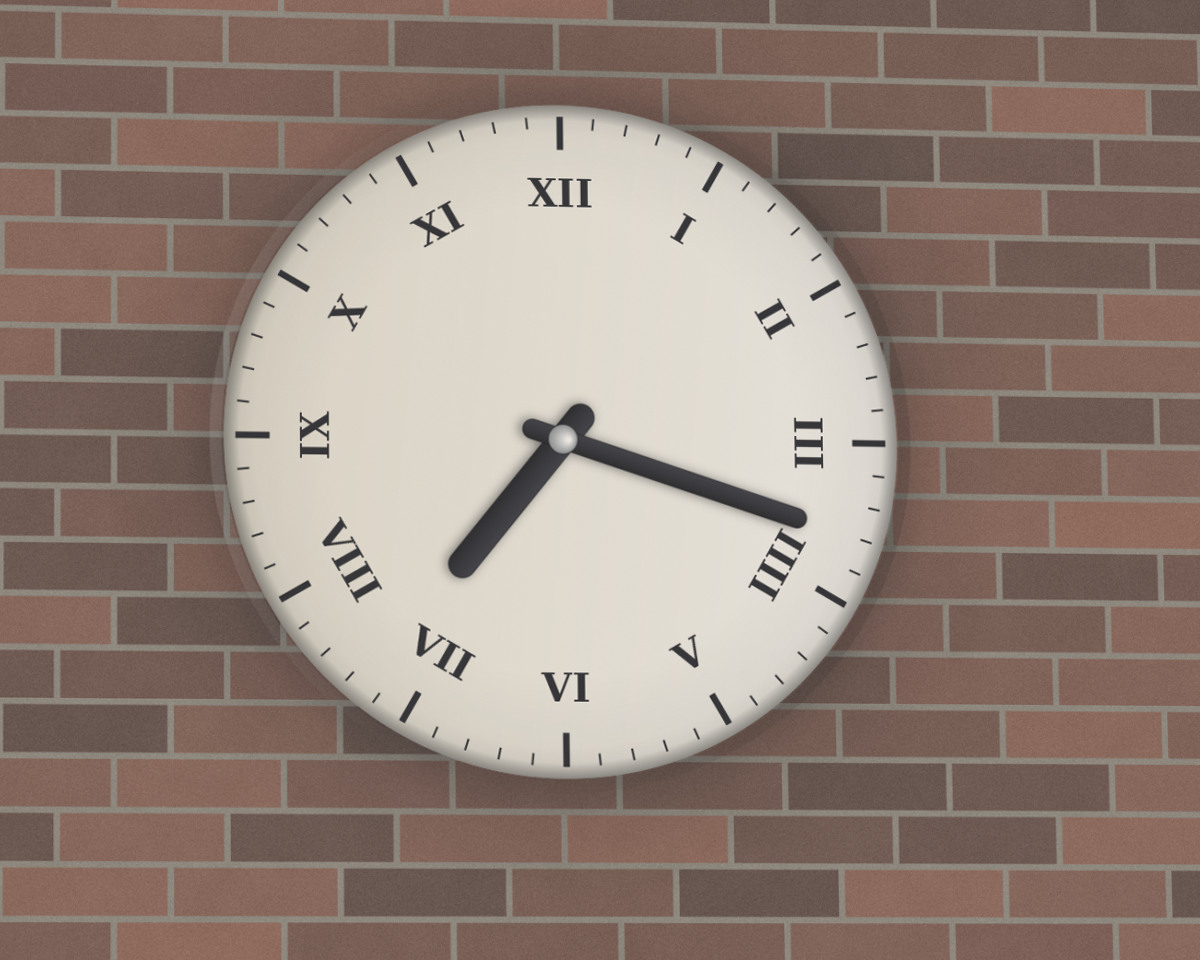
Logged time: {"hour": 7, "minute": 18}
